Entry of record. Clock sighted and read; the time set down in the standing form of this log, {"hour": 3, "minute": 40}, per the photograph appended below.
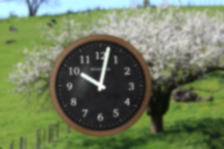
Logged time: {"hour": 10, "minute": 2}
